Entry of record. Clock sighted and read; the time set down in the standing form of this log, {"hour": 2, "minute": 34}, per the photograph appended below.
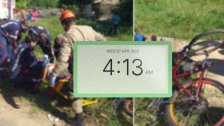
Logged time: {"hour": 4, "minute": 13}
